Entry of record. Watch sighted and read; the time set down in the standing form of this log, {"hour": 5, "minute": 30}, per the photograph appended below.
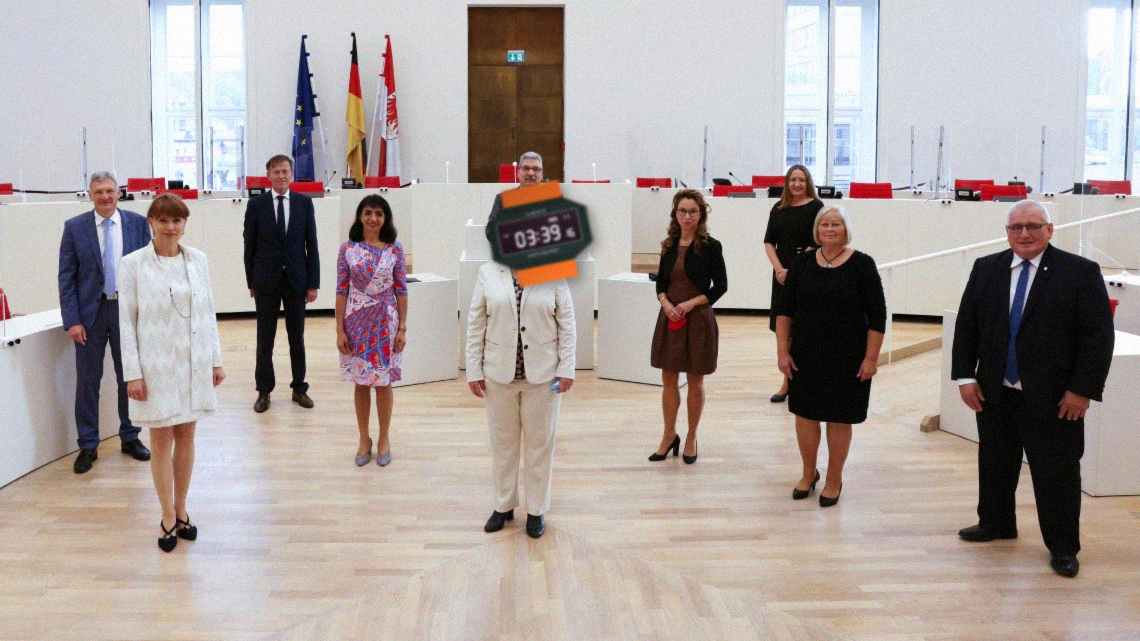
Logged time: {"hour": 3, "minute": 39}
